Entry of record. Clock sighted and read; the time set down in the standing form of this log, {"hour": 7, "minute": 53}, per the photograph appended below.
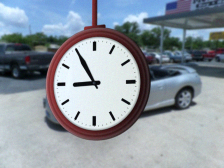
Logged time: {"hour": 8, "minute": 55}
